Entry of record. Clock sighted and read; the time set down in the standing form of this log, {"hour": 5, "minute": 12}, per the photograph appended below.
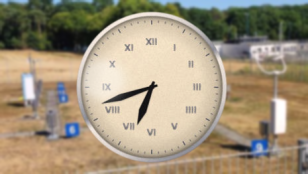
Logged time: {"hour": 6, "minute": 42}
